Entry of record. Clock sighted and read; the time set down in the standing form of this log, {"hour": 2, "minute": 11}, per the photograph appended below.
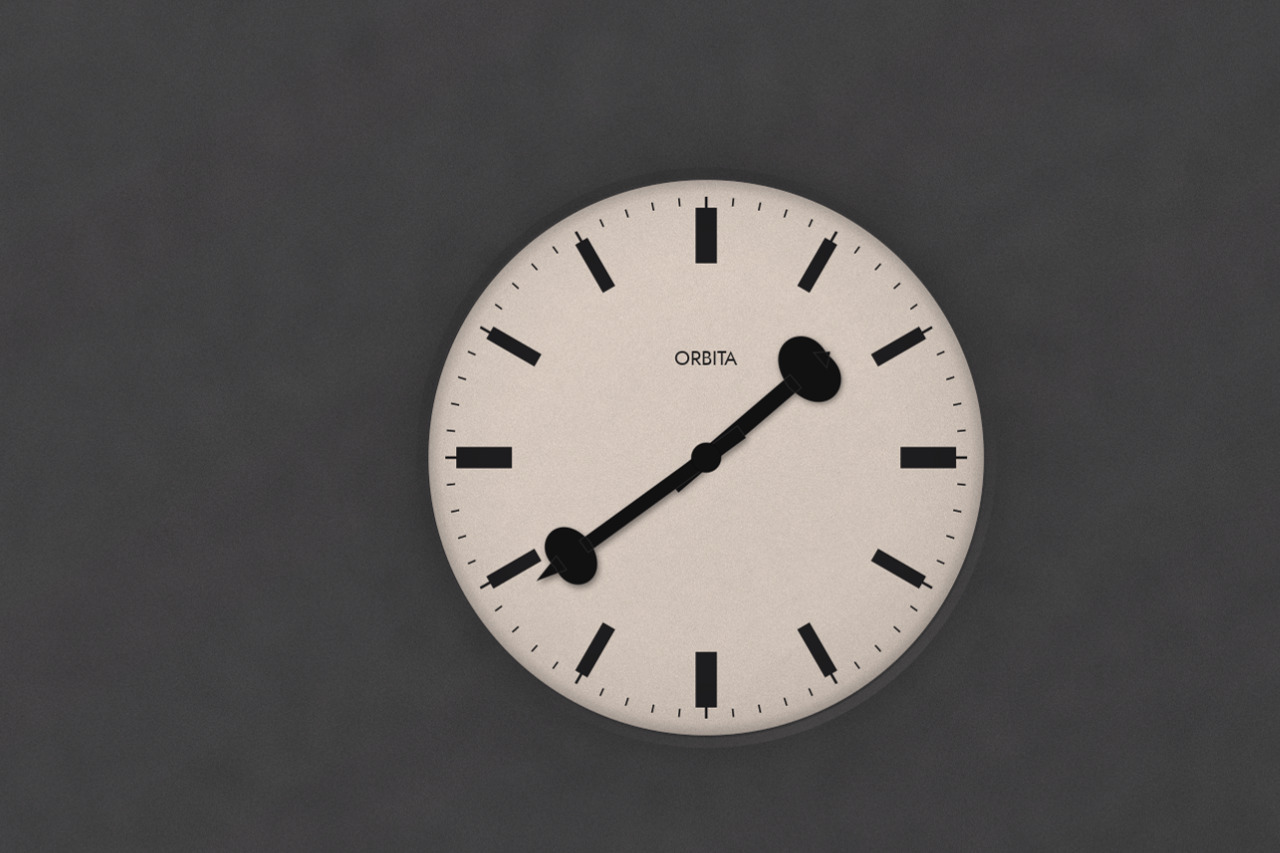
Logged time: {"hour": 1, "minute": 39}
